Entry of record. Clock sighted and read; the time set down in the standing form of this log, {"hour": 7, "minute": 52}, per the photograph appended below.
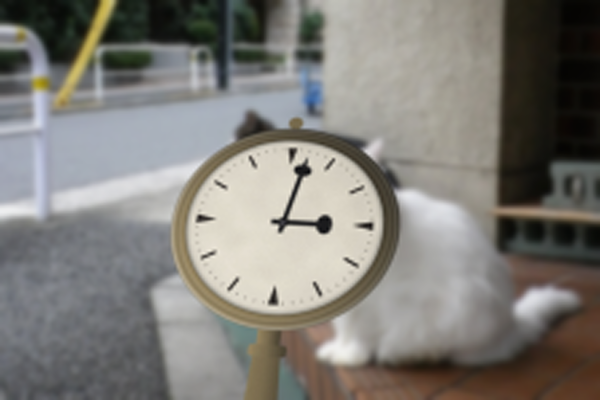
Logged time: {"hour": 3, "minute": 2}
